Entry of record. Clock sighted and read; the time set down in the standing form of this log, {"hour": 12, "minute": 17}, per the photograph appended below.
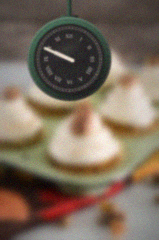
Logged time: {"hour": 9, "minute": 49}
